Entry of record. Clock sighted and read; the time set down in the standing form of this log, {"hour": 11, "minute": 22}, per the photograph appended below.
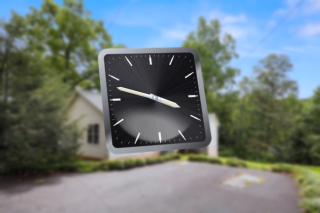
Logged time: {"hour": 3, "minute": 48}
